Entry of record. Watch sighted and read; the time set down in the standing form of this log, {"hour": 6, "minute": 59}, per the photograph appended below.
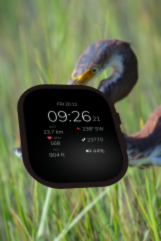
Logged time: {"hour": 9, "minute": 26}
